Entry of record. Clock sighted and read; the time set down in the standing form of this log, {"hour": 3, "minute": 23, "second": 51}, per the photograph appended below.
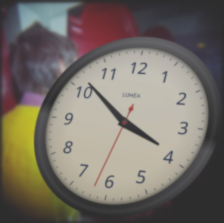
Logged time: {"hour": 3, "minute": 51, "second": 32}
